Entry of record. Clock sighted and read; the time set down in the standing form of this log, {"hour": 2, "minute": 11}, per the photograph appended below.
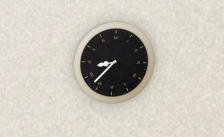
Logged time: {"hour": 8, "minute": 37}
